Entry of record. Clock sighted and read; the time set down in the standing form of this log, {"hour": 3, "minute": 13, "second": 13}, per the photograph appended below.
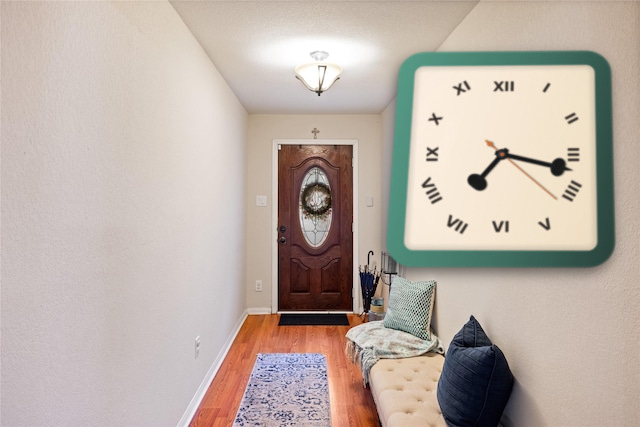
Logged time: {"hour": 7, "minute": 17, "second": 22}
